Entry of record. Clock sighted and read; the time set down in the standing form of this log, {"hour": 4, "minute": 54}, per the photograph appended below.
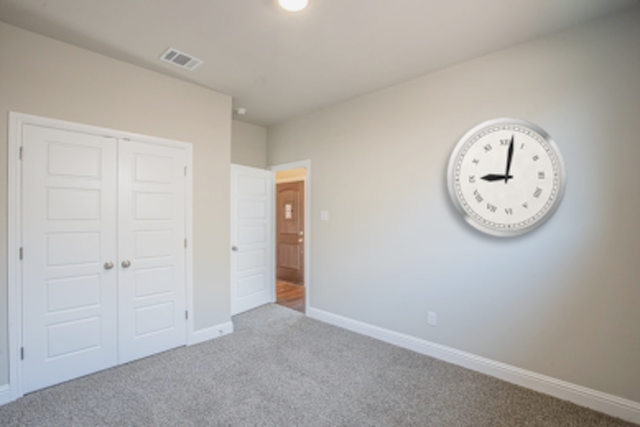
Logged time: {"hour": 9, "minute": 2}
